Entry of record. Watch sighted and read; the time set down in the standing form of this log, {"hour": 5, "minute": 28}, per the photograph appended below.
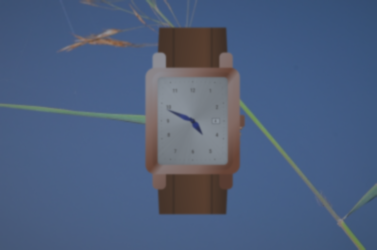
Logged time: {"hour": 4, "minute": 49}
